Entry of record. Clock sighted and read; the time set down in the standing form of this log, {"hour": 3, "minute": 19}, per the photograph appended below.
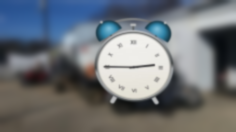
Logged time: {"hour": 2, "minute": 45}
